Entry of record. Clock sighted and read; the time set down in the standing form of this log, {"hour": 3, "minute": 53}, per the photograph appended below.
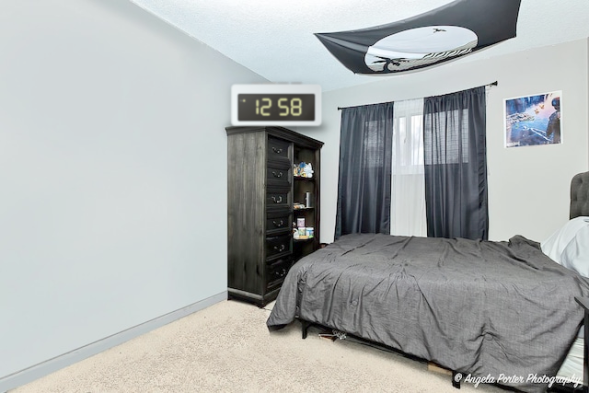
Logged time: {"hour": 12, "minute": 58}
